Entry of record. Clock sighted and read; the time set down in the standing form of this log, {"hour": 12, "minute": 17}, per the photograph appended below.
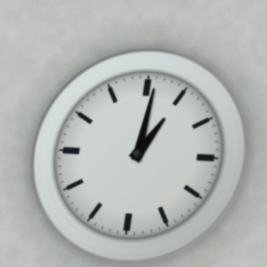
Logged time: {"hour": 1, "minute": 1}
